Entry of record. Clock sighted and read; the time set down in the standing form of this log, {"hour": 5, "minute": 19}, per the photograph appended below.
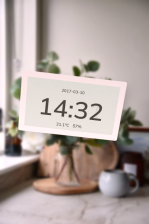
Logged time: {"hour": 14, "minute": 32}
